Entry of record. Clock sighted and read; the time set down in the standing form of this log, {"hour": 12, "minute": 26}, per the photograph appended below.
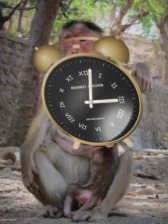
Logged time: {"hour": 3, "minute": 2}
